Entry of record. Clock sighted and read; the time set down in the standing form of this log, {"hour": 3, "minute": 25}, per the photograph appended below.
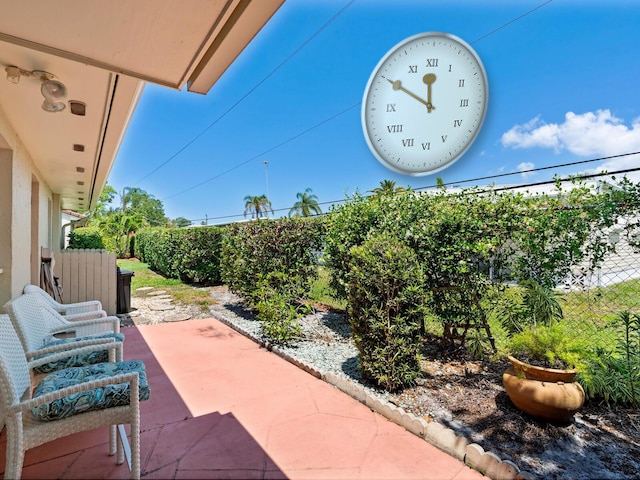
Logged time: {"hour": 11, "minute": 50}
